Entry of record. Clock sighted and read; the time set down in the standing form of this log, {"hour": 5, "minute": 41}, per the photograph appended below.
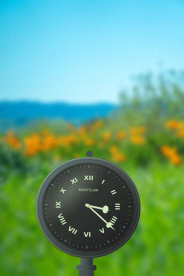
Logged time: {"hour": 3, "minute": 22}
